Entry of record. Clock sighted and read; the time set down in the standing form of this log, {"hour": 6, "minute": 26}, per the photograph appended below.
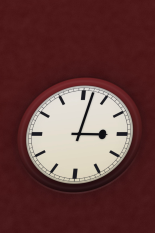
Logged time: {"hour": 3, "minute": 2}
